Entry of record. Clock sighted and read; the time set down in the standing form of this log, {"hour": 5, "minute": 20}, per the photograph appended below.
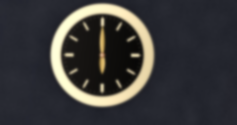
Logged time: {"hour": 6, "minute": 0}
